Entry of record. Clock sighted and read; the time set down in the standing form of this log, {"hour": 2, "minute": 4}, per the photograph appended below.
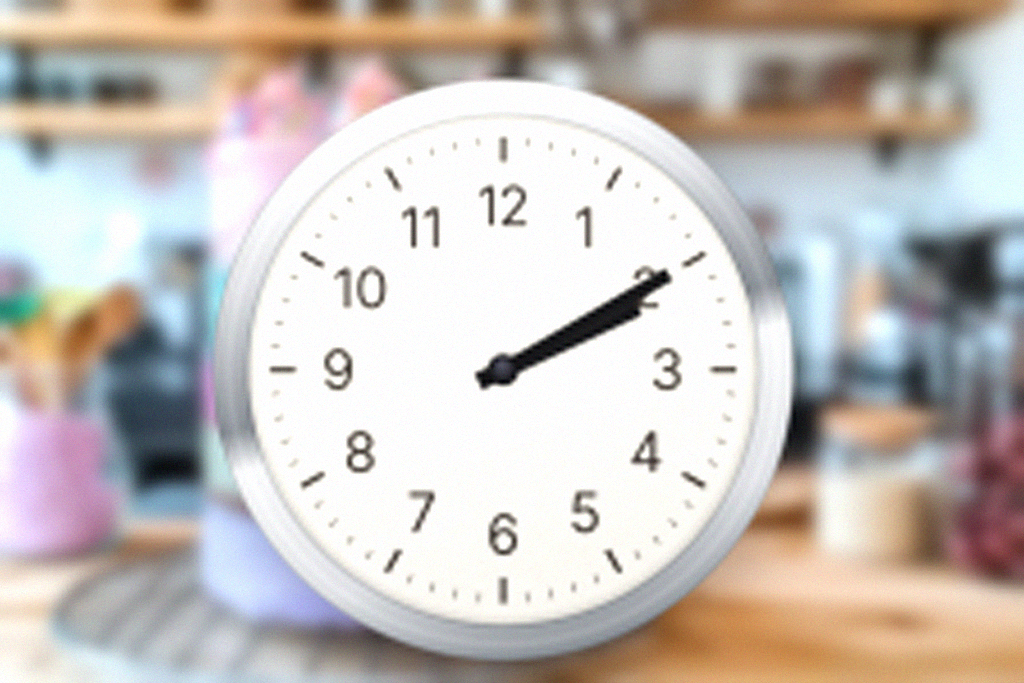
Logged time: {"hour": 2, "minute": 10}
